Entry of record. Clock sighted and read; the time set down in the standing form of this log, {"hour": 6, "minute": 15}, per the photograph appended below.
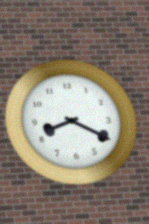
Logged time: {"hour": 8, "minute": 20}
